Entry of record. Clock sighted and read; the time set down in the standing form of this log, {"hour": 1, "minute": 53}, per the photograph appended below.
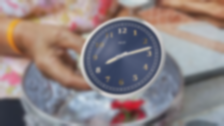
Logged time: {"hour": 8, "minute": 13}
